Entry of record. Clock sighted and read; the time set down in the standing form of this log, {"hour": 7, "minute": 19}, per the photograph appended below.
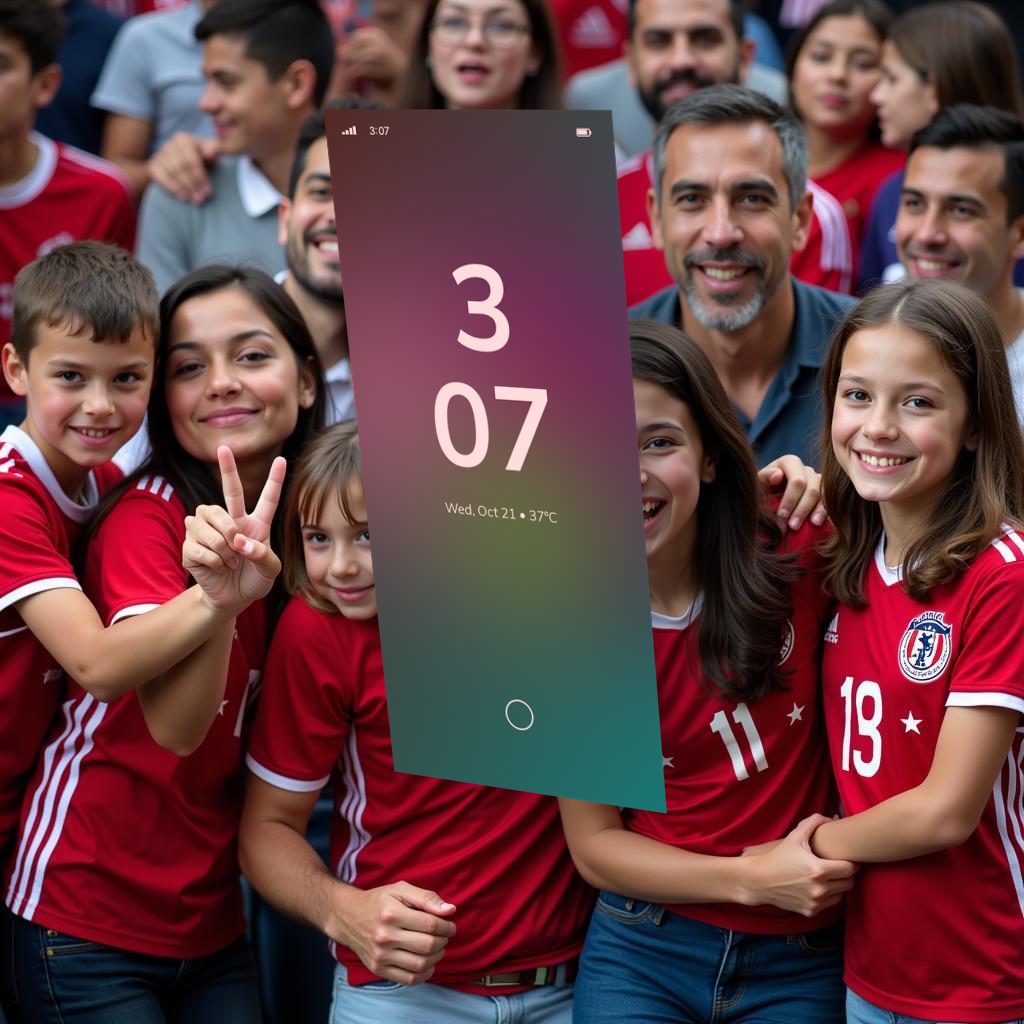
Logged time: {"hour": 3, "minute": 7}
